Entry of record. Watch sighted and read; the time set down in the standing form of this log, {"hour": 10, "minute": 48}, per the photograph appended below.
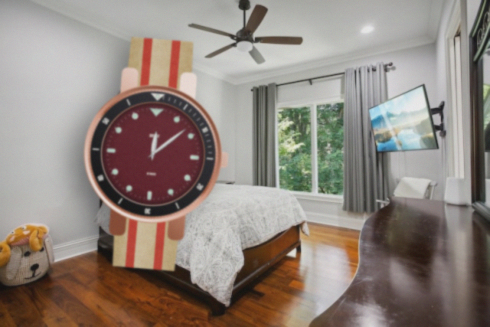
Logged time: {"hour": 12, "minute": 8}
